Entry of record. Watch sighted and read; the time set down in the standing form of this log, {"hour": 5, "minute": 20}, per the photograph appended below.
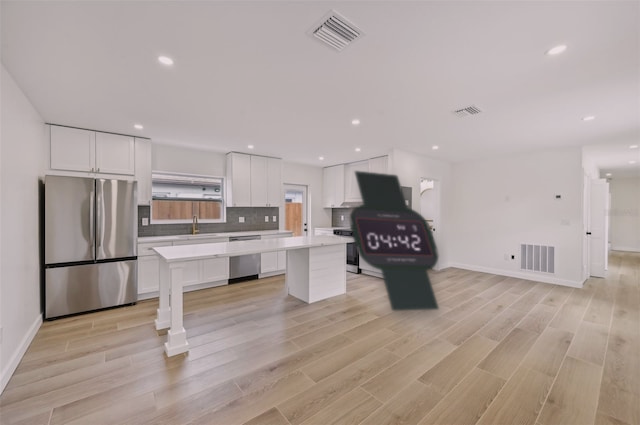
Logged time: {"hour": 4, "minute": 42}
